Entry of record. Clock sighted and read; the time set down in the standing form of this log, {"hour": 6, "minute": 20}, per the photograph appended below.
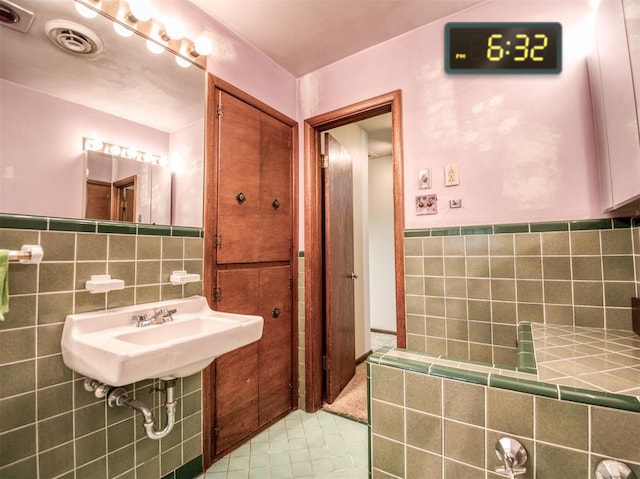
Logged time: {"hour": 6, "minute": 32}
